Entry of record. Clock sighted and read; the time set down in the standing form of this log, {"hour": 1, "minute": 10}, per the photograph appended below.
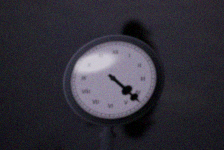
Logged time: {"hour": 4, "minute": 22}
